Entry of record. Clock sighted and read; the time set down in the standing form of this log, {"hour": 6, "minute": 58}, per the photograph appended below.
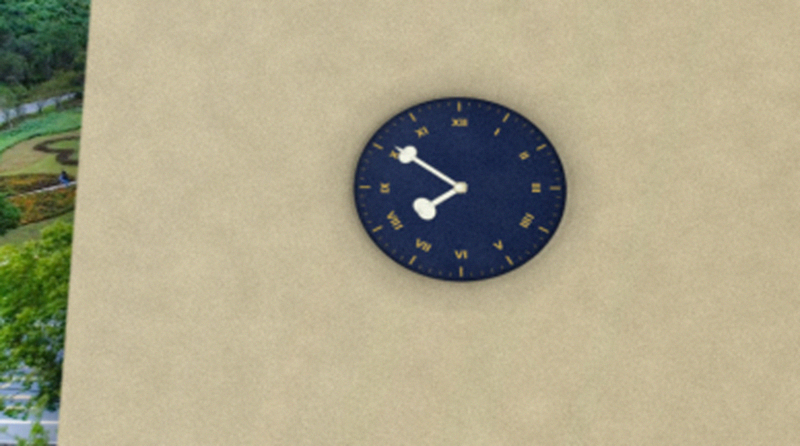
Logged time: {"hour": 7, "minute": 51}
